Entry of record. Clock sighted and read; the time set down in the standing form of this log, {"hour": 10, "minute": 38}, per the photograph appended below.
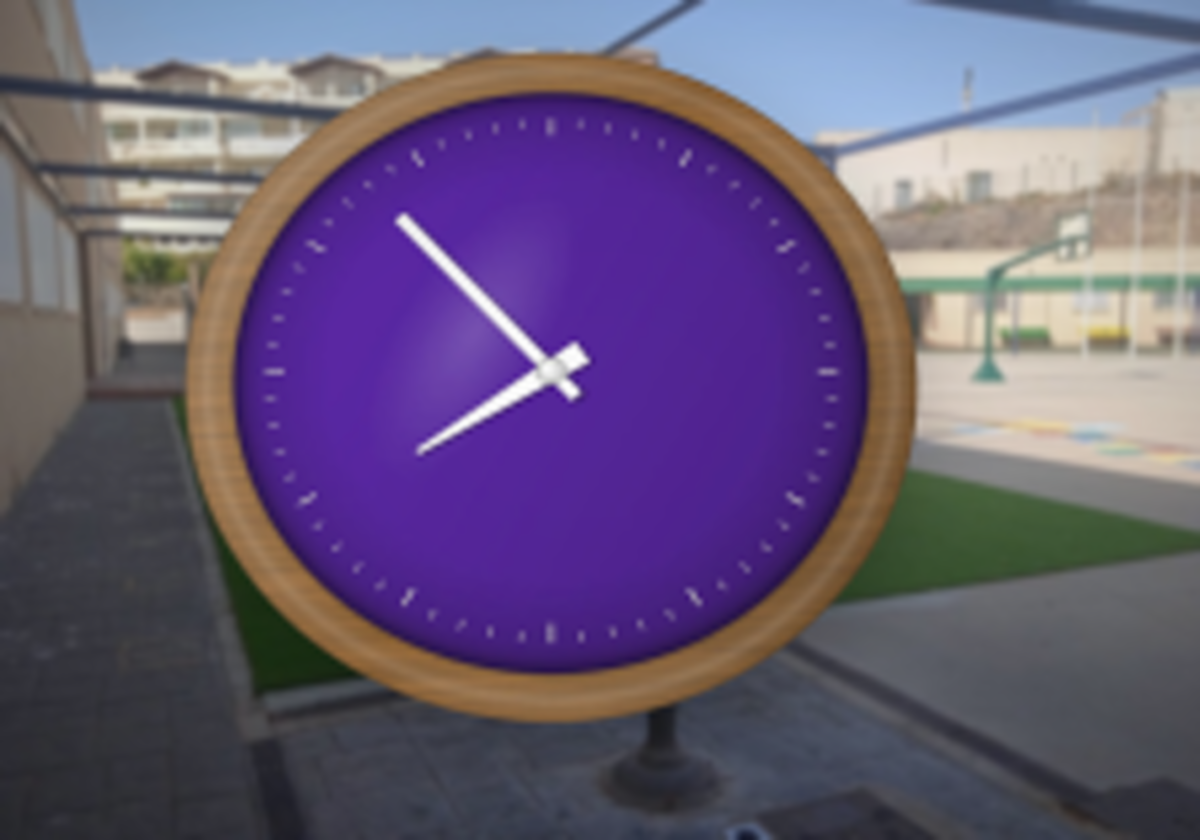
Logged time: {"hour": 7, "minute": 53}
